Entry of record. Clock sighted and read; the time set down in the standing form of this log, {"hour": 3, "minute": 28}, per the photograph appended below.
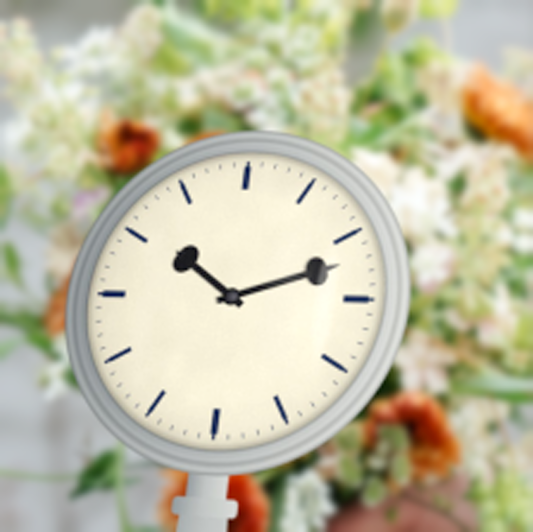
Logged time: {"hour": 10, "minute": 12}
